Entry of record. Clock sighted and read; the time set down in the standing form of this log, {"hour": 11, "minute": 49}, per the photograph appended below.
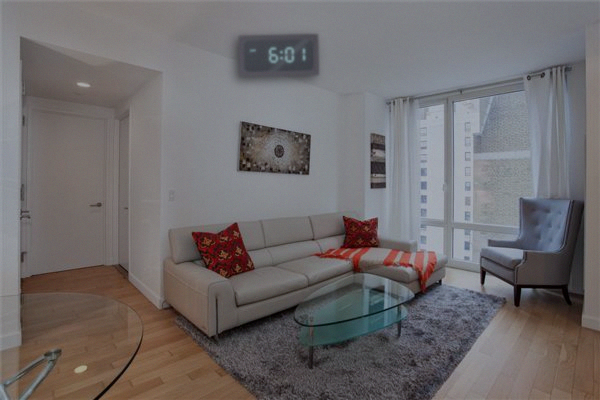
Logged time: {"hour": 6, "minute": 1}
